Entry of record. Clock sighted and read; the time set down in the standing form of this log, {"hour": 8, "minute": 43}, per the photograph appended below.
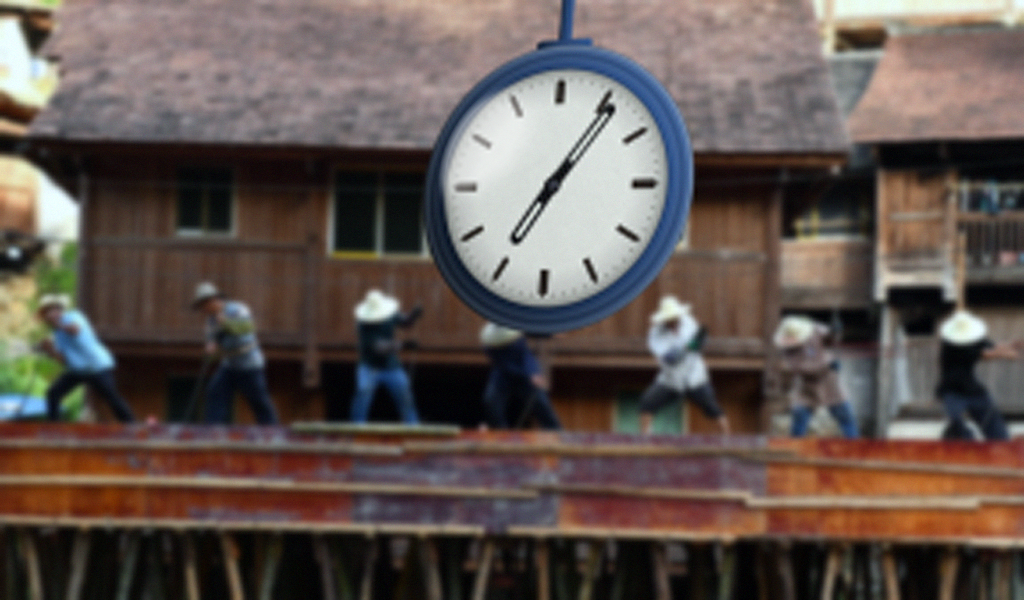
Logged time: {"hour": 7, "minute": 6}
